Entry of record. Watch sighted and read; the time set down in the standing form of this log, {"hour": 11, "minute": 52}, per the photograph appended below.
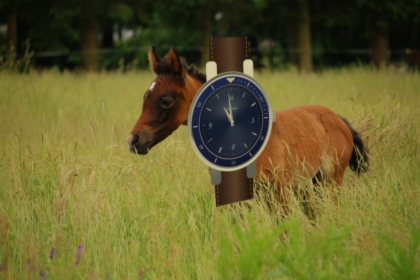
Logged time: {"hour": 10, "minute": 59}
